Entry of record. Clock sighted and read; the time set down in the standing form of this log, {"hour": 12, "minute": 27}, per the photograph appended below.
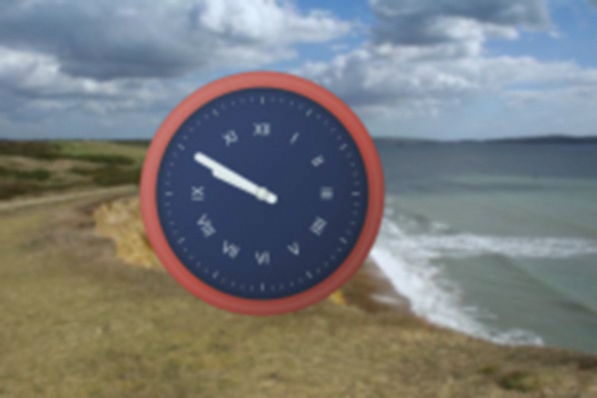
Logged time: {"hour": 9, "minute": 50}
